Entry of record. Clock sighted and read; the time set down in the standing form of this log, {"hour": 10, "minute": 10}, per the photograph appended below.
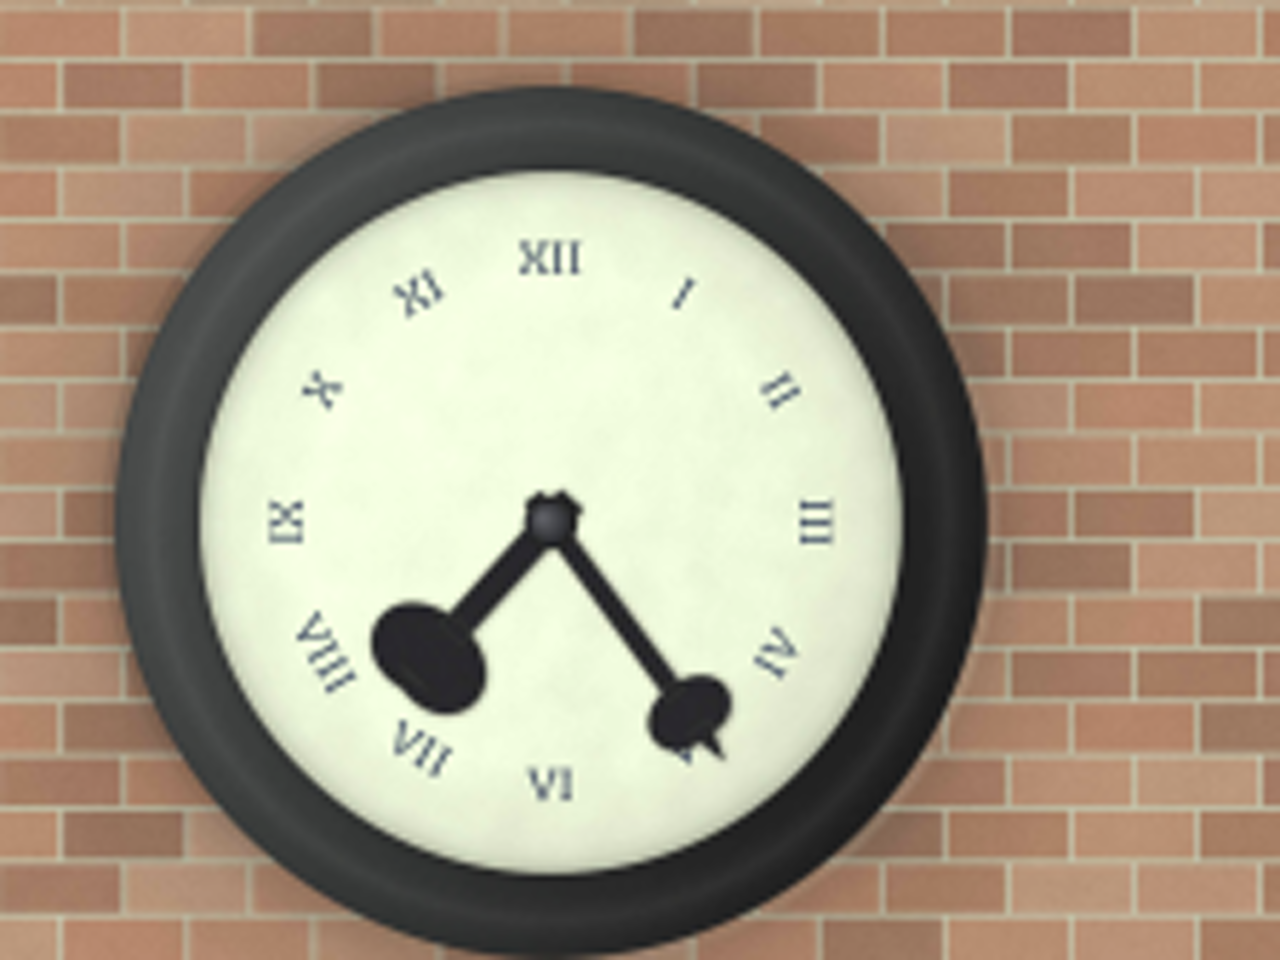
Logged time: {"hour": 7, "minute": 24}
